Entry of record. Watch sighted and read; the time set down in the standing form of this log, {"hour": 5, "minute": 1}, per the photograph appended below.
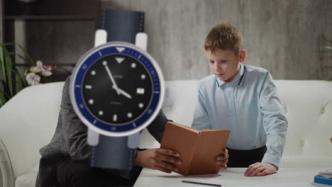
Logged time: {"hour": 3, "minute": 55}
